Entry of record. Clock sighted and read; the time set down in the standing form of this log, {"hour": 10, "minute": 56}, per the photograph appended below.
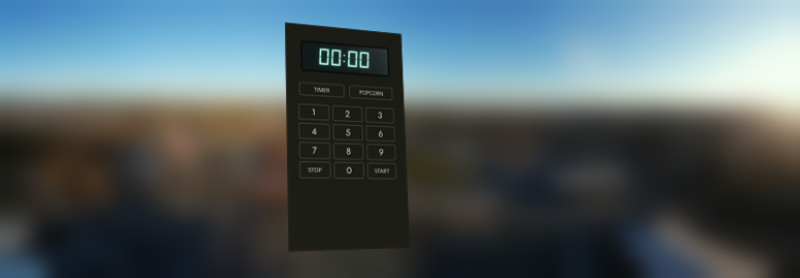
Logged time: {"hour": 0, "minute": 0}
